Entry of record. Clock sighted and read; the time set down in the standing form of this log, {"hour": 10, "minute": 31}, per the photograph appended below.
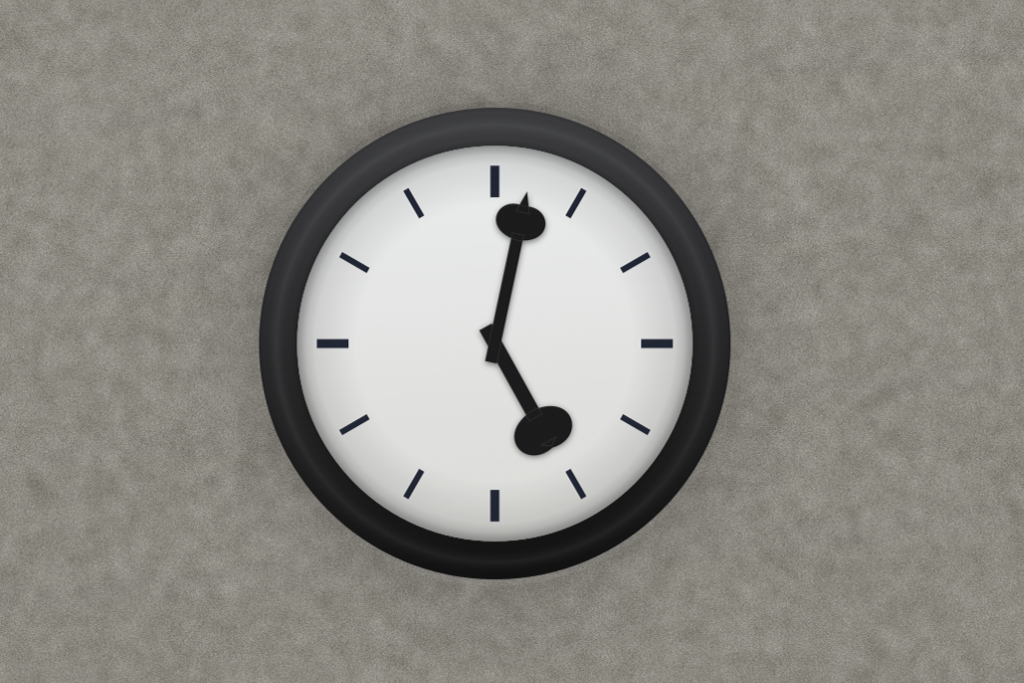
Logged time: {"hour": 5, "minute": 2}
